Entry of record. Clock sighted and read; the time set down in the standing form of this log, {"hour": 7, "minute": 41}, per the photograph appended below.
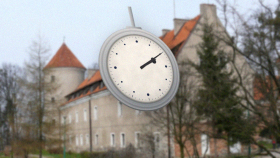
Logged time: {"hour": 2, "minute": 10}
